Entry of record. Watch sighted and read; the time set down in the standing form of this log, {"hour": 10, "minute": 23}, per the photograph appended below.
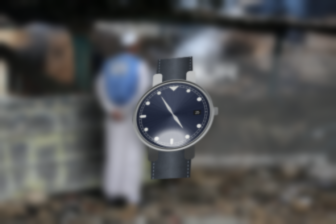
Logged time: {"hour": 4, "minute": 55}
